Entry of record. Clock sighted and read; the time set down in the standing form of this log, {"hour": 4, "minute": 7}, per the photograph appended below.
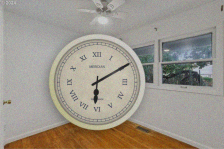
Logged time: {"hour": 6, "minute": 10}
